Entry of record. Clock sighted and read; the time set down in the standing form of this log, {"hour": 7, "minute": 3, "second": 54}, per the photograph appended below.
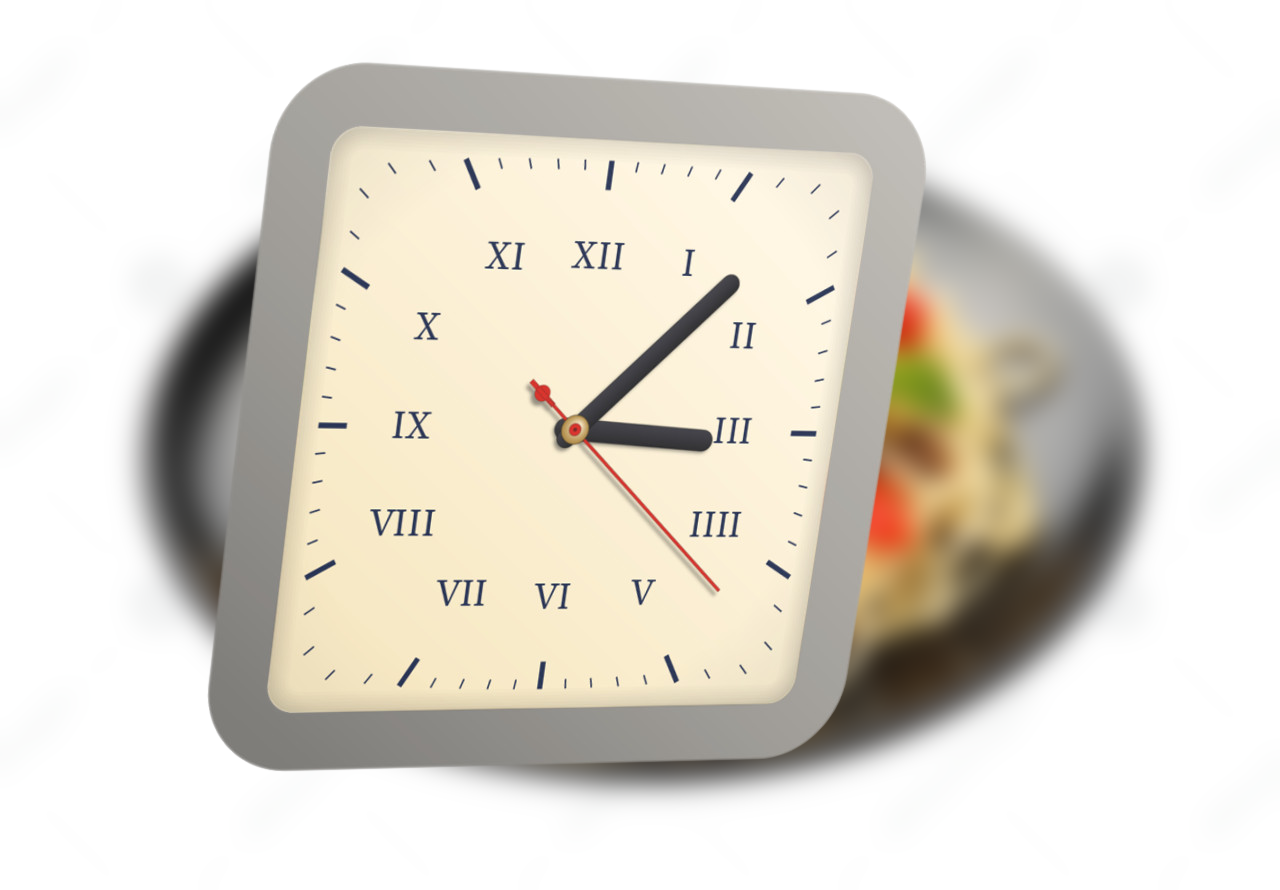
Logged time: {"hour": 3, "minute": 7, "second": 22}
